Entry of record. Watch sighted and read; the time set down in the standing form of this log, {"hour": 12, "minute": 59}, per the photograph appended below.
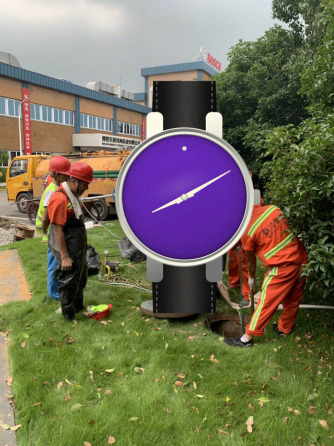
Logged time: {"hour": 8, "minute": 10}
